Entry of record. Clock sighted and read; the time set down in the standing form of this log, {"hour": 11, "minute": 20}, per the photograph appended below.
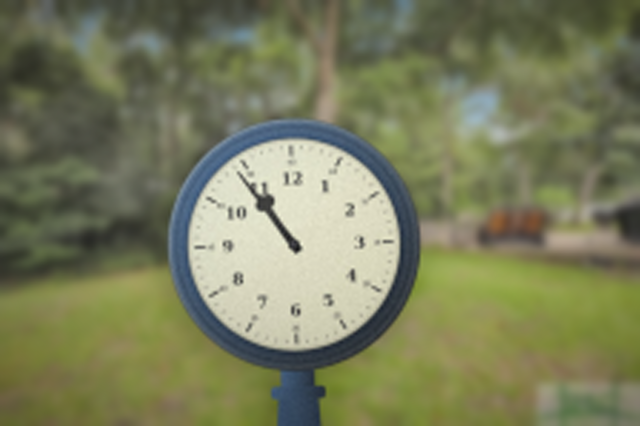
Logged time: {"hour": 10, "minute": 54}
